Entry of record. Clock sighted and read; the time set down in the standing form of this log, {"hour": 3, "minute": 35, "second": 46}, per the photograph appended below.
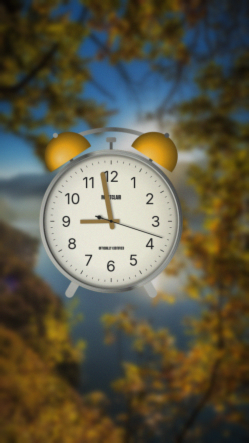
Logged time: {"hour": 8, "minute": 58, "second": 18}
